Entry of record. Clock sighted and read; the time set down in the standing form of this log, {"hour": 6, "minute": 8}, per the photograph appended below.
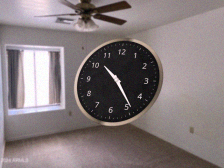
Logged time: {"hour": 10, "minute": 24}
